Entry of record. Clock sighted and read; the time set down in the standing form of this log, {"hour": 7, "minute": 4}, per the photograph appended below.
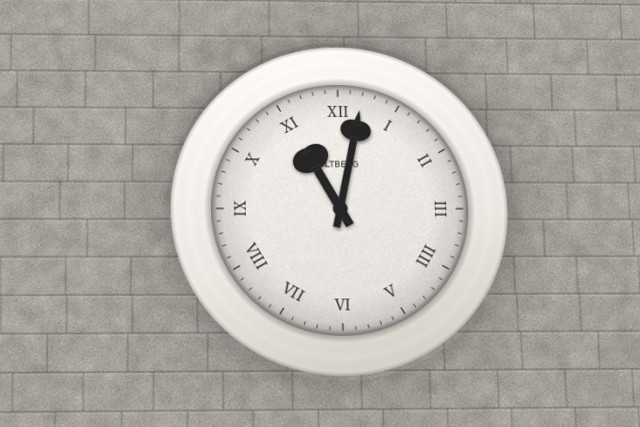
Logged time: {"hour": 11, "minute": 2}
